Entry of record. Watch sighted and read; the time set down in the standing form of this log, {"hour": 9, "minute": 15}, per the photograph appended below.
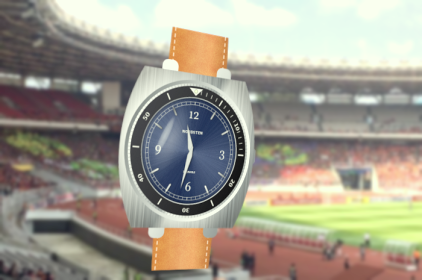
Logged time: {"hour": 11, "minute": 32}
